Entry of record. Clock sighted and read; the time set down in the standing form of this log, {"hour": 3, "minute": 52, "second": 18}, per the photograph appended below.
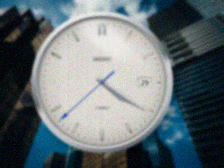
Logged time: {"hour": 4, "minute": 20, "second": 38}
